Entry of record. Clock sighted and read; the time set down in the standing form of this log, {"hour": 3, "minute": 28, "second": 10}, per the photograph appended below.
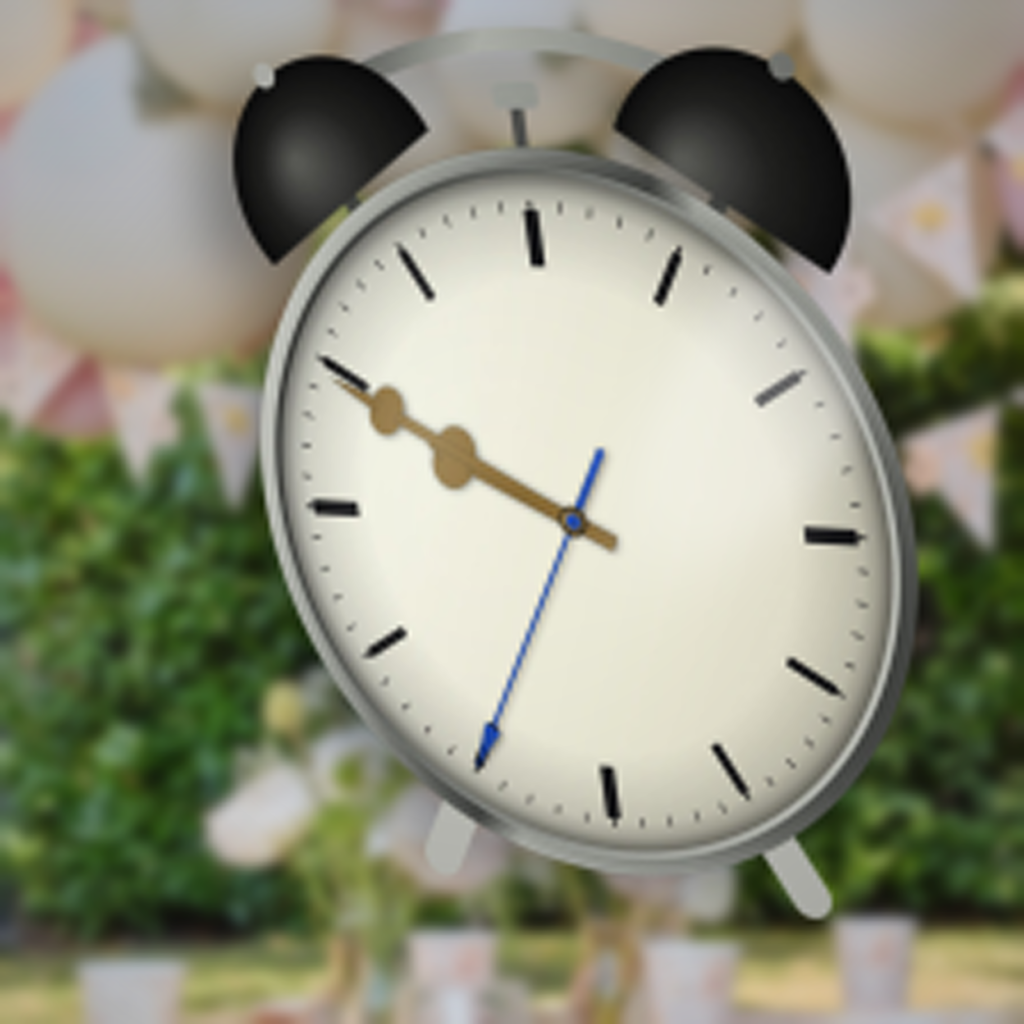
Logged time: {"hour": 9, "minute": 49, "second": 35}
